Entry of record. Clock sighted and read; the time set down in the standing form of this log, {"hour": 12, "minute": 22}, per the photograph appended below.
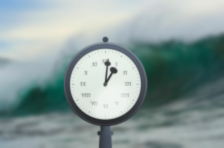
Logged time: {"hour": 1, "minute": 1}
